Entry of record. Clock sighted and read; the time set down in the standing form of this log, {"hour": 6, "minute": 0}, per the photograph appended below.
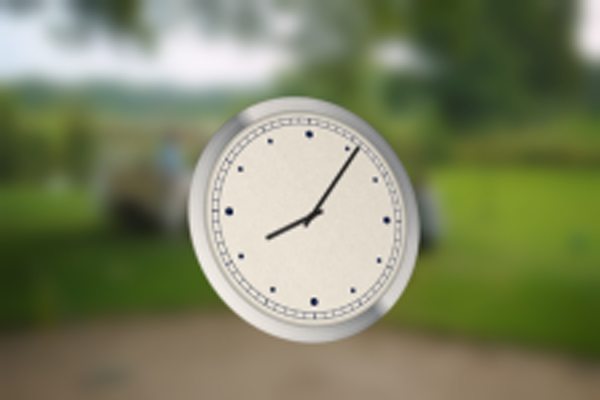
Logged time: {"hour": 8, "minute": 6}
